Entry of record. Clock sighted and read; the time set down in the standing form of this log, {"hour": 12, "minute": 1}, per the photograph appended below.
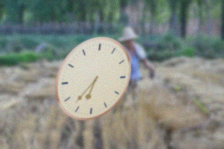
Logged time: {"hour": 6, "minute": 37}
